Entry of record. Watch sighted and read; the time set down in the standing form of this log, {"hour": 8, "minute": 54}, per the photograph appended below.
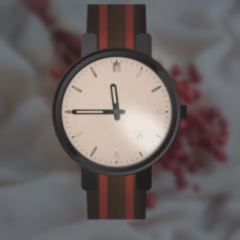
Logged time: {"hour": 11, "minute": 45}
